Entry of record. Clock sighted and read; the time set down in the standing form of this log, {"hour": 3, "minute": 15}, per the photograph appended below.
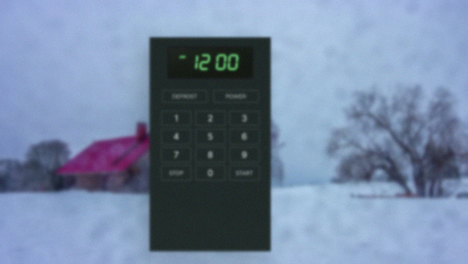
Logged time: {"hour": 12, "minute": 0}
